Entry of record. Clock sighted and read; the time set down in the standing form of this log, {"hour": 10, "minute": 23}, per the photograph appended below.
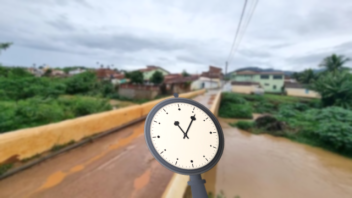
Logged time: {"hour": 11, "minute": 6}
